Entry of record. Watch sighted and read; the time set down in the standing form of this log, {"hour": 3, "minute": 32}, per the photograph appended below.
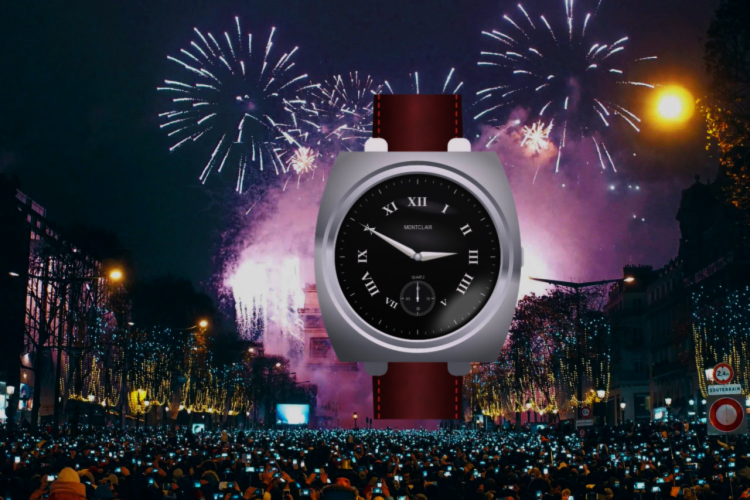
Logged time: {"hour": 2, "minute": 50}
